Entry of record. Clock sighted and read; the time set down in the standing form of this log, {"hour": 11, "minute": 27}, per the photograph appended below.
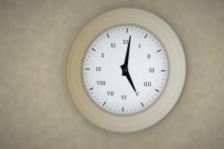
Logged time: {"hour": 5, "minute": 1}
